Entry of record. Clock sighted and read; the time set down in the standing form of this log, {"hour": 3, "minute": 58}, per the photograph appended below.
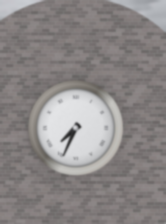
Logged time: {"hour": 7, "minute": 34}
